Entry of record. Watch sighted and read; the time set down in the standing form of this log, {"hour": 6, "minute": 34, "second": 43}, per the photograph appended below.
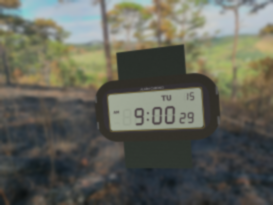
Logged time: {"hour": 9, "minute": 0, "second": 29}
